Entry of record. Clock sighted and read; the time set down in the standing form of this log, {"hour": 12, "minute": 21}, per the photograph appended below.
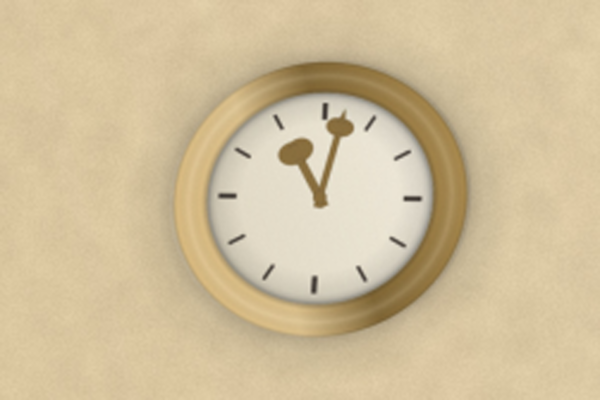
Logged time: {"hour": 11, "minute": 2}
